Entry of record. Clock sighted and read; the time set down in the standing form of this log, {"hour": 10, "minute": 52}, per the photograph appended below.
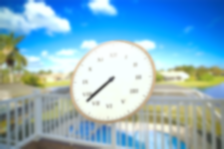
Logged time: {"hour": 7, "minute": 38}
